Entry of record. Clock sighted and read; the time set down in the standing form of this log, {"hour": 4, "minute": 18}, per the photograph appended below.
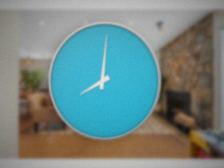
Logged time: {"hour": 8, "minute": 1}
